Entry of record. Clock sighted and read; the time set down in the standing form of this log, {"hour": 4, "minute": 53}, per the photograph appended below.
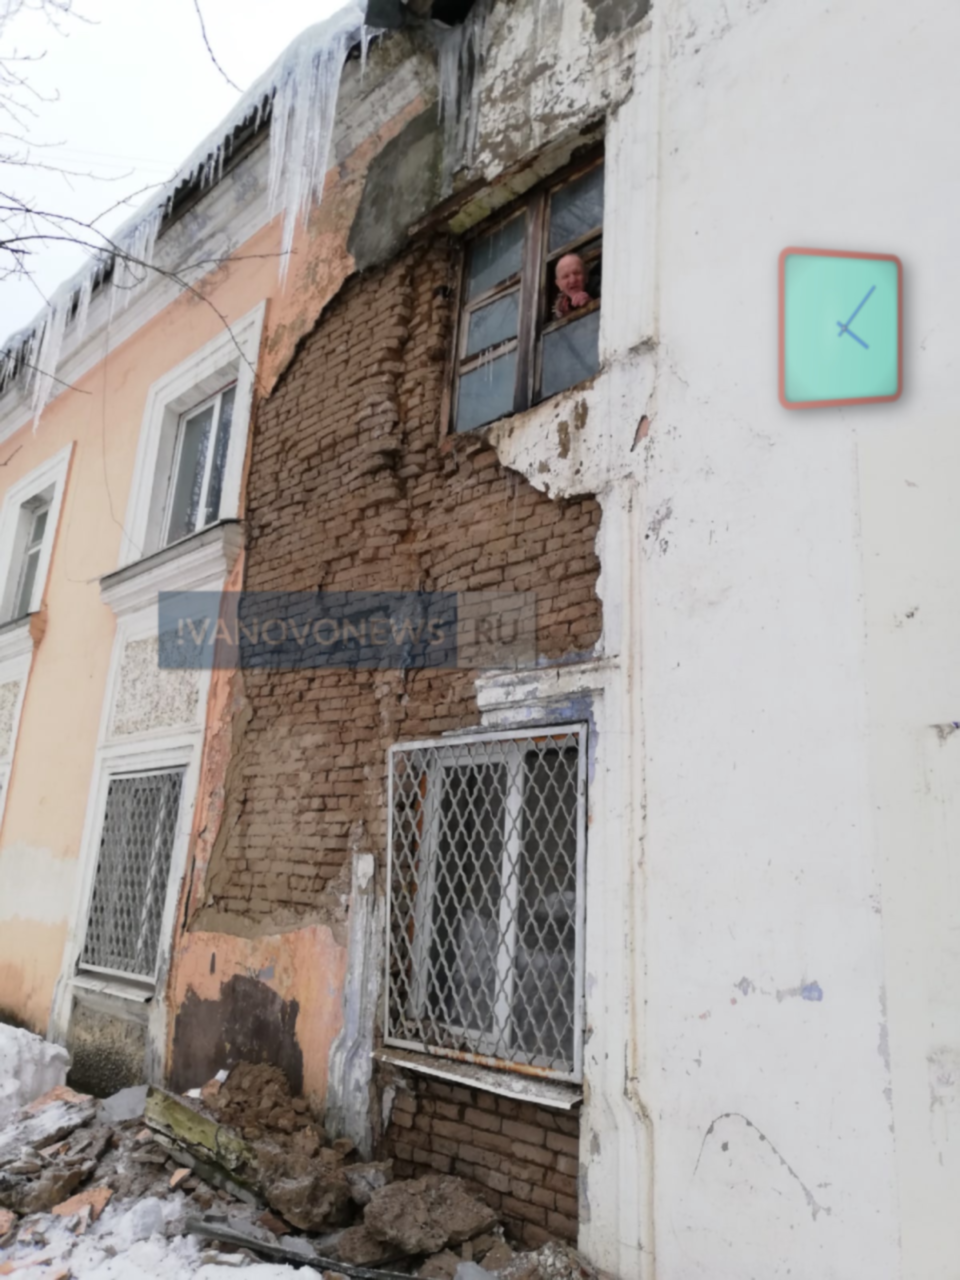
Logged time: {"hour": 4, "minute": 7}
